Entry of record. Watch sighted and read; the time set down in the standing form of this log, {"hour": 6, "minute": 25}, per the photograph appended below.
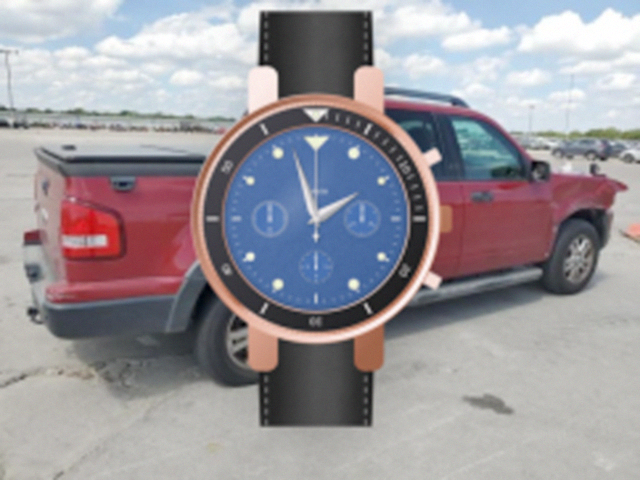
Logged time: {"hour": 1, "minute": 57}
